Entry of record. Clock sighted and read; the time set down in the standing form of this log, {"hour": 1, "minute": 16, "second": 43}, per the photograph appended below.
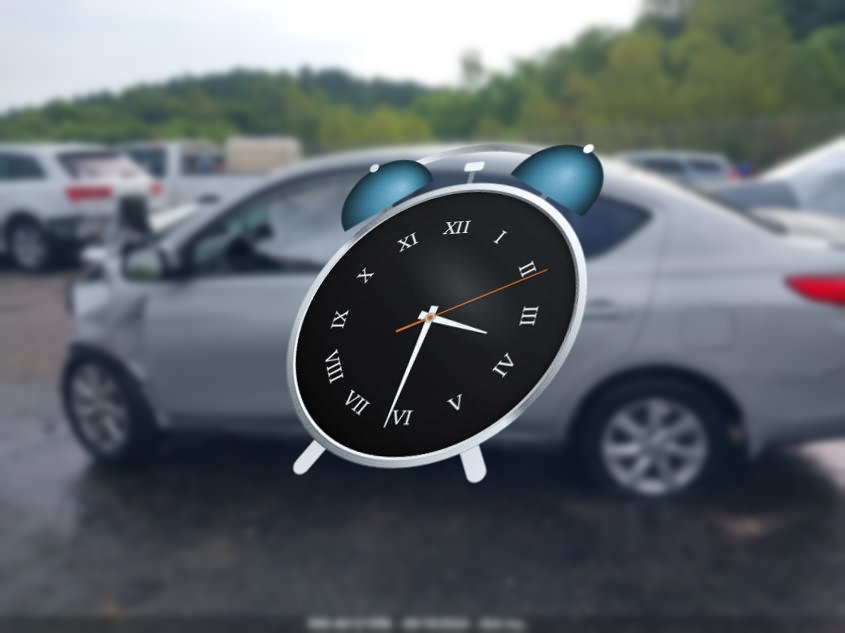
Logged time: {"hour": 3, "minute": 31, "second": 11}
